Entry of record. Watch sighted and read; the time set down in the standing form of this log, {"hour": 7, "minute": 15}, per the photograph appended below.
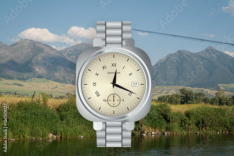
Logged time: {"hour": 12, "minute": 19}
